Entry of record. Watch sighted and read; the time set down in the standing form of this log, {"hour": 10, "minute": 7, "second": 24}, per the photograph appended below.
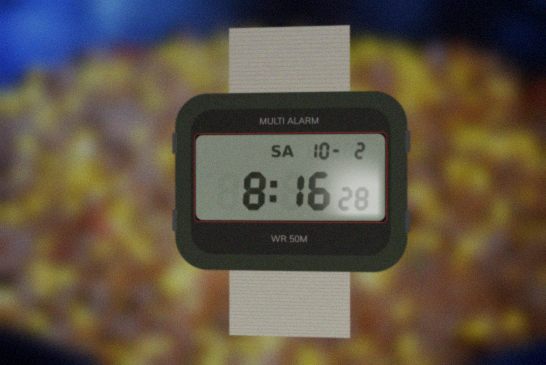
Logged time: {"hour": 8, "minute": 16, "second": 28}
